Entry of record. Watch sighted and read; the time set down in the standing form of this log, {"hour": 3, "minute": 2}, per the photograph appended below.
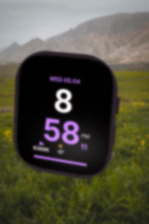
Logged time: {"hour": 8, "minute": 58}
